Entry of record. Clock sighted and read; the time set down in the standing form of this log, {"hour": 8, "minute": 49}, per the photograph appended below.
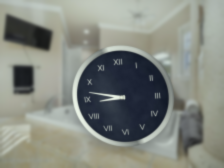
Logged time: {"hour": 8, "minute": 47}
